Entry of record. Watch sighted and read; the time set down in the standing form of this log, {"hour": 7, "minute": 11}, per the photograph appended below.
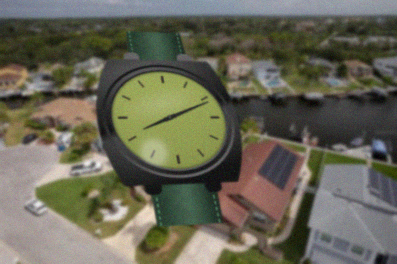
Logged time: {"hour": 8, "minute": 11}
